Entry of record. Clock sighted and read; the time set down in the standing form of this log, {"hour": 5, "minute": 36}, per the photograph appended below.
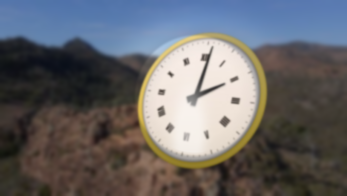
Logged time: {"hour": 2, "minute": 1}
